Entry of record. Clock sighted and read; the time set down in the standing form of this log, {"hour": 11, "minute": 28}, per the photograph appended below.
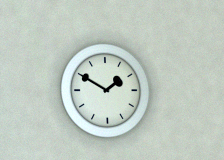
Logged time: {"hour": 1, "minute": 50}
